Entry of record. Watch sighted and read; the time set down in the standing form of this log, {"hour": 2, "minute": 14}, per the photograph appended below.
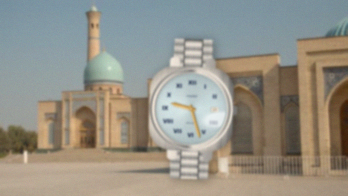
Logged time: {"hour": 9, "minute": 27}
